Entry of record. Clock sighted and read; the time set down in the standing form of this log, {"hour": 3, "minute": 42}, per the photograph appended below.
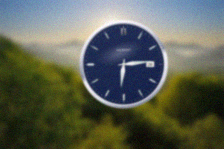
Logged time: {"hour": 6, "minute": 14}
